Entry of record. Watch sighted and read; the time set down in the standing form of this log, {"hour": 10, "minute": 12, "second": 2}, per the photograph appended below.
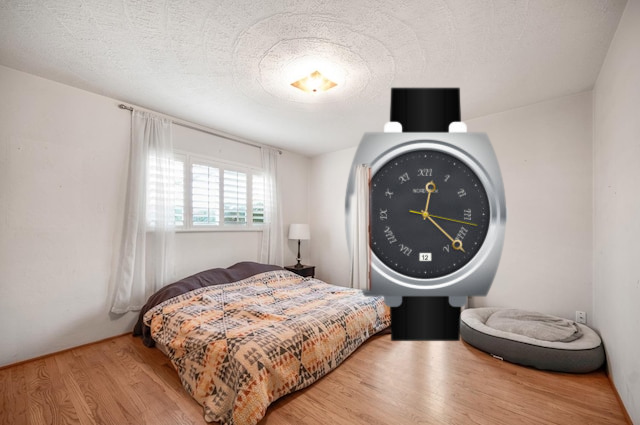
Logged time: {"hour": 12, "minute": 22, "second": 17}
